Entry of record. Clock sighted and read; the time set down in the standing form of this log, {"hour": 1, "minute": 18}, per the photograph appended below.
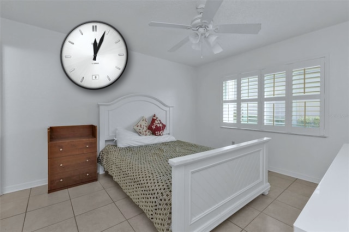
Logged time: {"hour": 12, "minute": 4}
